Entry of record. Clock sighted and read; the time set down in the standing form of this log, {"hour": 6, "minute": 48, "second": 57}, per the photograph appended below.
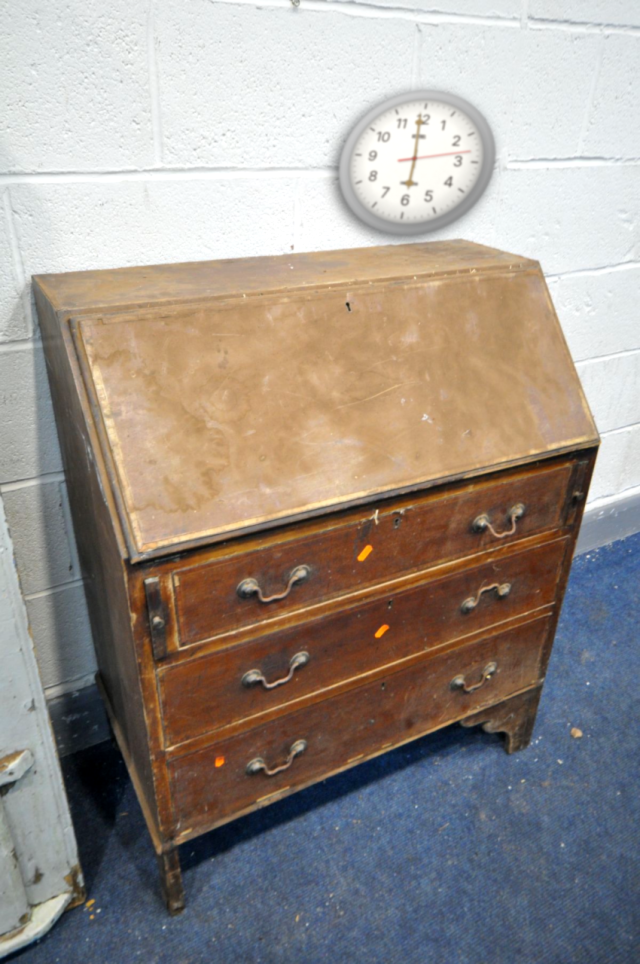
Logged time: {"hour": 5, "minute": 59, "second": 13}
